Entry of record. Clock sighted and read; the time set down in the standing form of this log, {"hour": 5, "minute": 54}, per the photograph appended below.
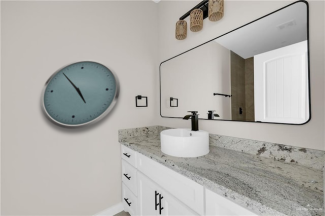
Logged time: {"hour": 4, "minute": 53}
